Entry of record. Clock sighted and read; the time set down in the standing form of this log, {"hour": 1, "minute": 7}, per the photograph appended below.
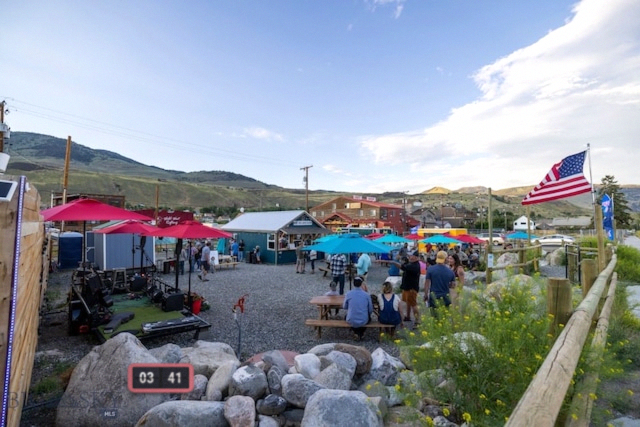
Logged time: {"hour": 3, "minute": 41}
